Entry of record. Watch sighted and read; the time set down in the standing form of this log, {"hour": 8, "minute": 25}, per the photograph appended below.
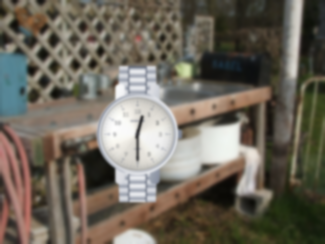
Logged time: {"hour": 12, "minute": 30}
